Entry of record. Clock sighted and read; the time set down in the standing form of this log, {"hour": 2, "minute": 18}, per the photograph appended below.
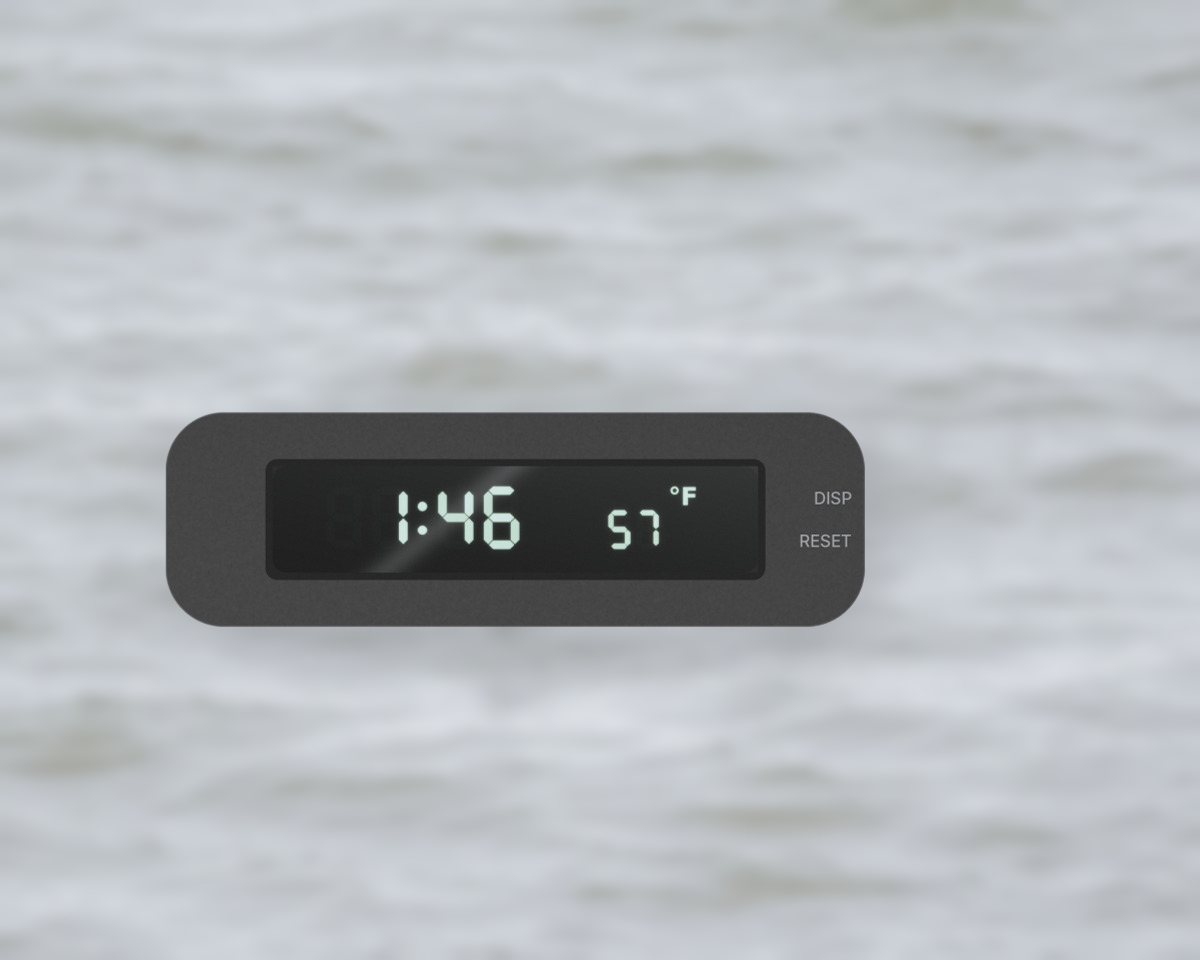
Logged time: {"hour": 1, "minute": 46}
